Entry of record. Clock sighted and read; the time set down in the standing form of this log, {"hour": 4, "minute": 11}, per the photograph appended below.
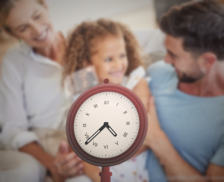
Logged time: {"hour": 4, "minute": 38}
